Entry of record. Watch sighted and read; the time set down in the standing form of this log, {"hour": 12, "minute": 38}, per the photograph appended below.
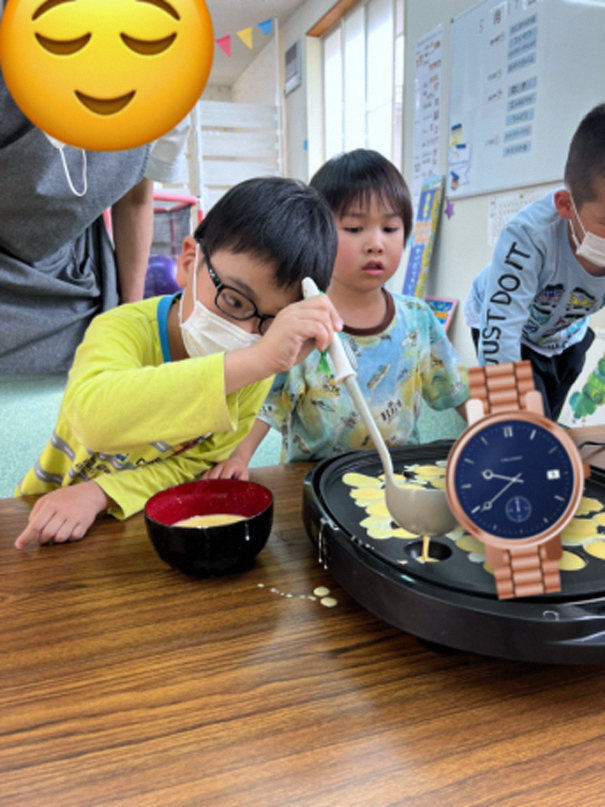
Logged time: {"hour": 9, "minute": 39}
